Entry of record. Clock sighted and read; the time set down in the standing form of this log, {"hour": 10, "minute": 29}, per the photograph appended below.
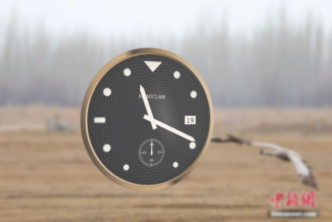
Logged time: {"hour": 11, "minute": 19}
